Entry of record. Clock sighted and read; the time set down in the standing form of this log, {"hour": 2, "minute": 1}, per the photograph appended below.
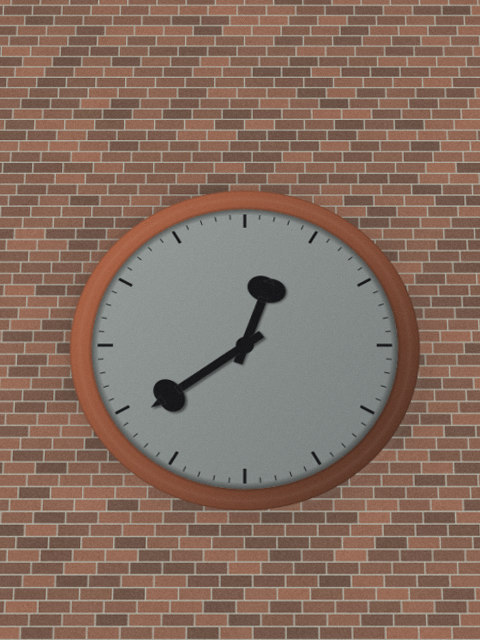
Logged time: {"hour": 12, "minute": 39}
